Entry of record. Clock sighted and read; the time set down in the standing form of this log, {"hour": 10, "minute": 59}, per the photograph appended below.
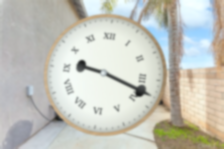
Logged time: {"hour": 9, "minute": 18}
